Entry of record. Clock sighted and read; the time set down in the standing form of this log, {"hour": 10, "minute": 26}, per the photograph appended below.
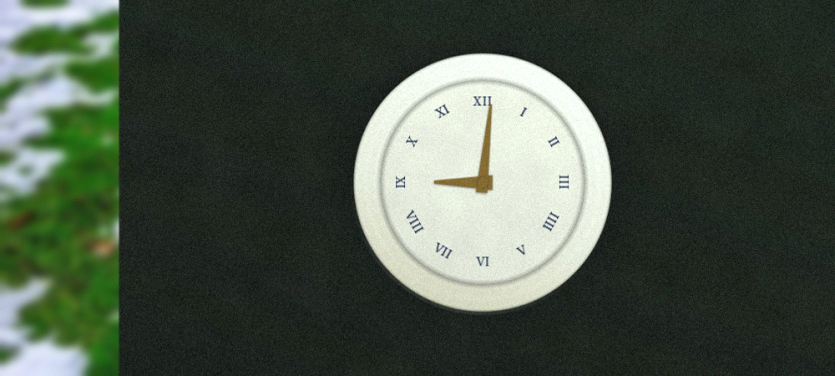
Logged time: {"hour": 9, "minute": 1}
